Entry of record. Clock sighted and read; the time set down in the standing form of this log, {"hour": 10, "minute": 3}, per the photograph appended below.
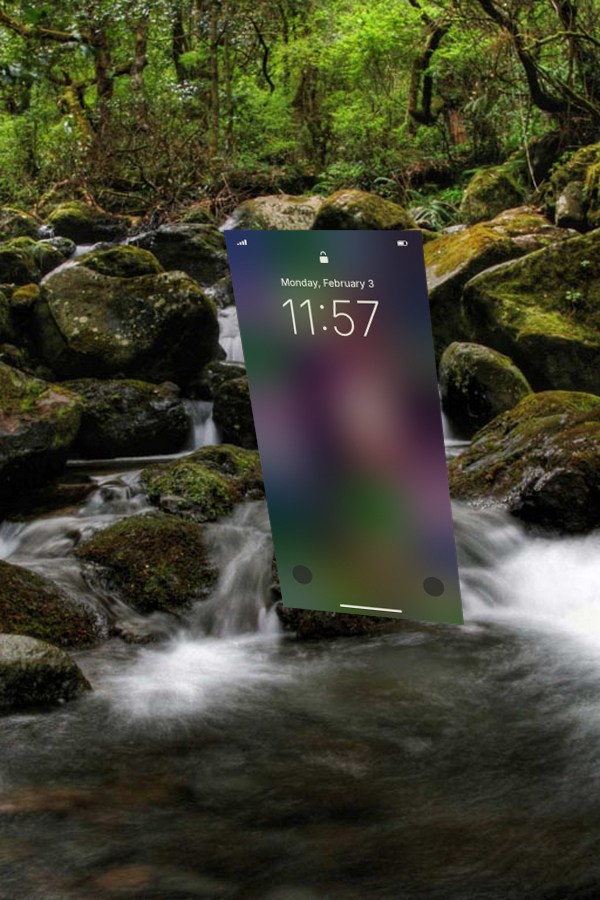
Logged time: {"hour": 11, "minute": 57}
